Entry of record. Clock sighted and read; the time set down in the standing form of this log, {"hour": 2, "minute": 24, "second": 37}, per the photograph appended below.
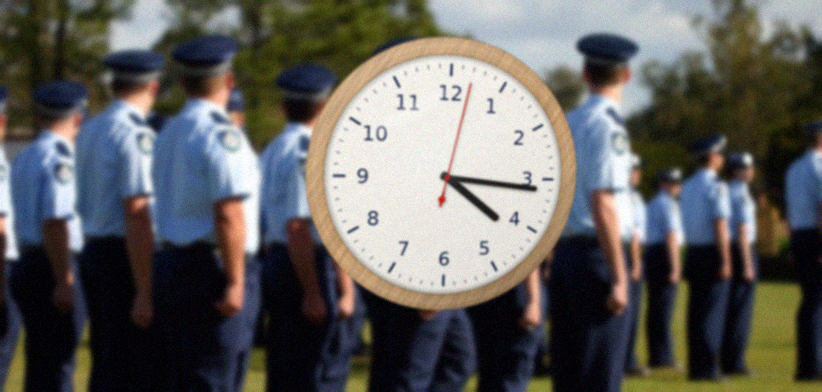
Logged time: {"hour": 4, "minute": 16, "second": 2}
